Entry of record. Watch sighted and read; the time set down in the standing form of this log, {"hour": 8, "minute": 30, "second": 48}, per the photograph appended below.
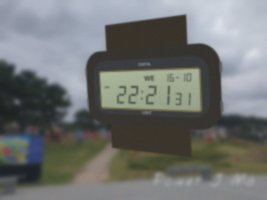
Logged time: {"hour": 22, "minute": 21, "second": 31}
